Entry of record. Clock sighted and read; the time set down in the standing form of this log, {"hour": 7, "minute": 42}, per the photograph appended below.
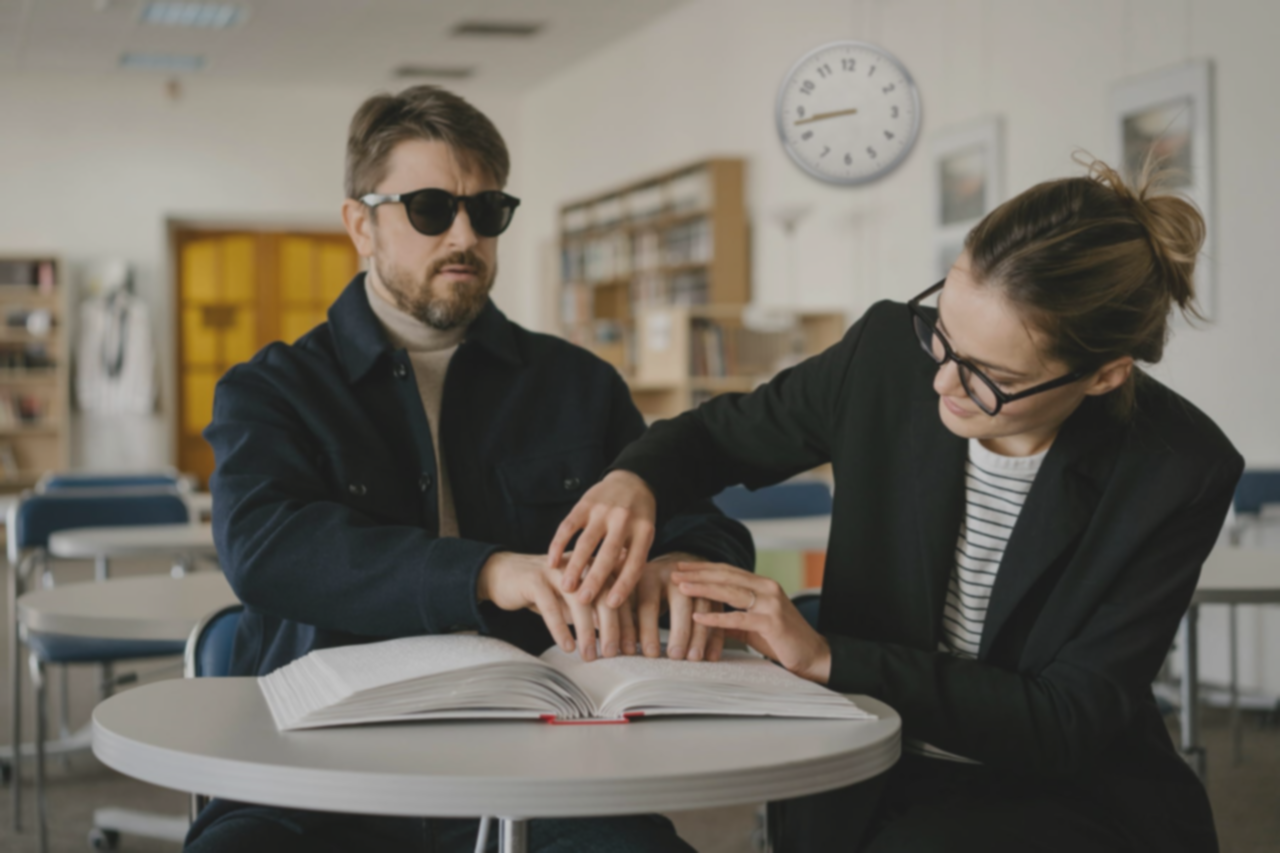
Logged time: {"hour": 8, "minute": 43}
